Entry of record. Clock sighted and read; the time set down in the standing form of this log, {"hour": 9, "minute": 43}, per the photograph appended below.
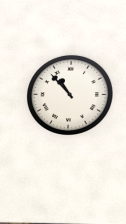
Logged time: {"hour": 10, "minute": 53}
